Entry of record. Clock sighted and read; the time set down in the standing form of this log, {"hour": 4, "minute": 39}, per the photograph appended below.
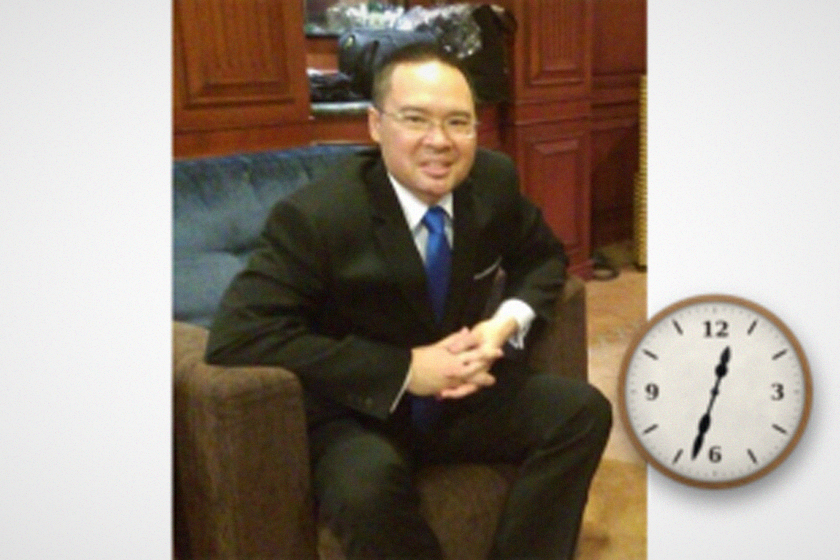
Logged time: {"hour": 12, "minute": 33}
